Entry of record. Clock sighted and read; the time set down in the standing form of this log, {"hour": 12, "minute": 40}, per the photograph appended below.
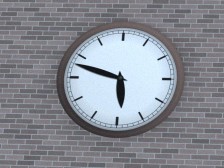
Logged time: {"hour": 5, "minute": 48}
